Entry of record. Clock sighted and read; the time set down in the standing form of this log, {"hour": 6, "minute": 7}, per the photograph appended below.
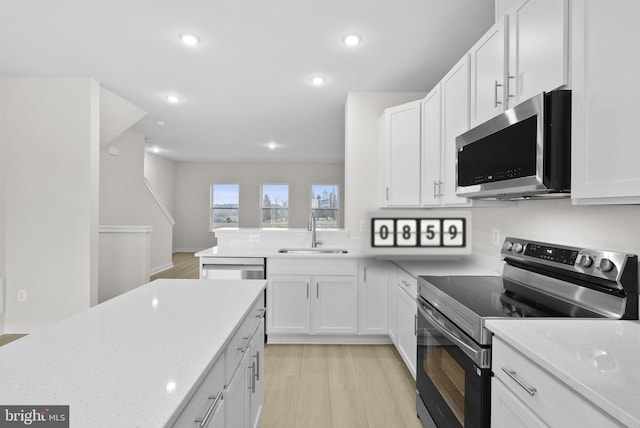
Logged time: {"hour": 8, "minute": 59}
